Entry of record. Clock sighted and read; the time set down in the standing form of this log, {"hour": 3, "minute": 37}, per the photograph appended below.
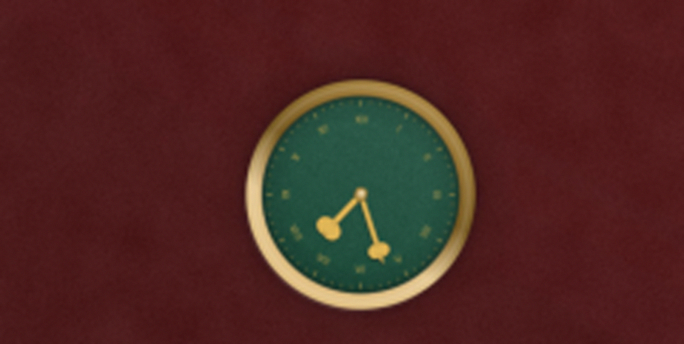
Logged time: {"hour": 7, "minute": 27}
